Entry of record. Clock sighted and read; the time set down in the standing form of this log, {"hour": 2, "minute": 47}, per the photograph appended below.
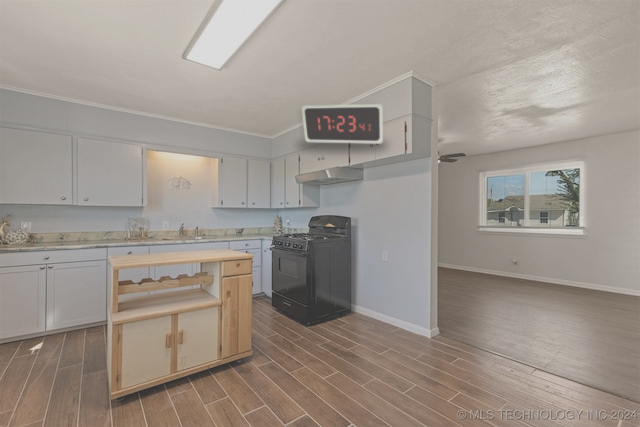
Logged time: {"hour": 17, "minute": 23}
